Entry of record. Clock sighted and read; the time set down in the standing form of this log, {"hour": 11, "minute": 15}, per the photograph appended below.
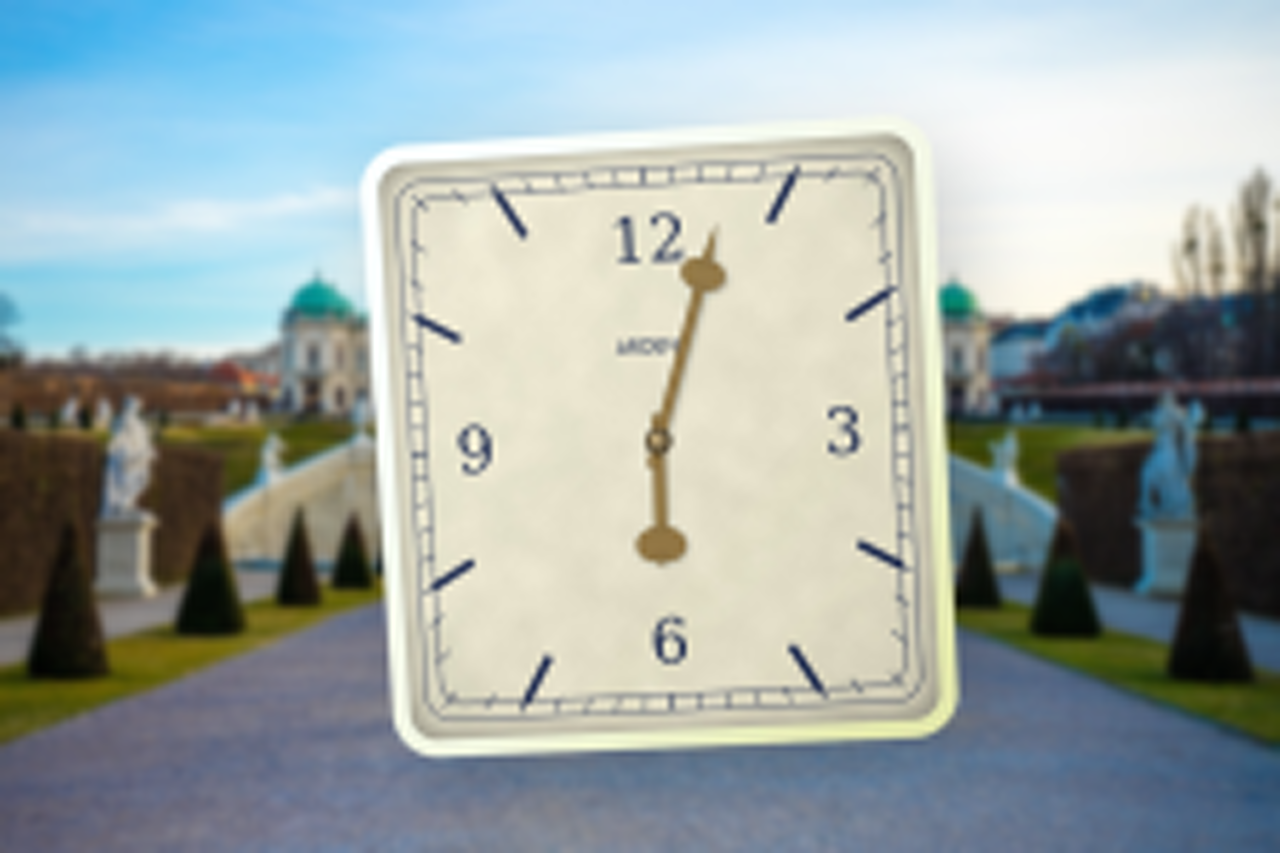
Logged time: {"hour": 6, "minute": 3}
